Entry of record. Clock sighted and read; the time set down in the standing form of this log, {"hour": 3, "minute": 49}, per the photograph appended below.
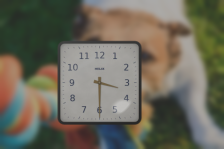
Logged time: {"hour": 3, "minute": 30}
